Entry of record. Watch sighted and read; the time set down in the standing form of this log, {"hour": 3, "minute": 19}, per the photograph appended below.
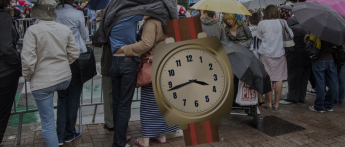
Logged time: {"hour": 3, "minute": 43}
